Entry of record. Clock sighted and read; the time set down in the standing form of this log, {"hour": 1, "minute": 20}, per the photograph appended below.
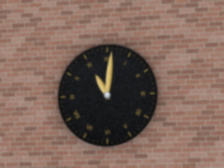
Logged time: {"hour": 11, "minute": 1}
